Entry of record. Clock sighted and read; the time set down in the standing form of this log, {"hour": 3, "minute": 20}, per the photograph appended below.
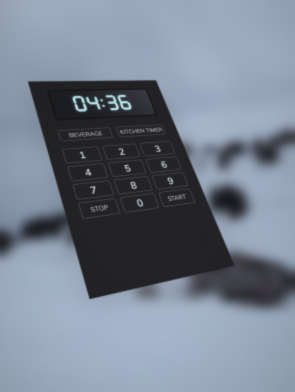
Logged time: {"hour": 4, "minute": 36}
